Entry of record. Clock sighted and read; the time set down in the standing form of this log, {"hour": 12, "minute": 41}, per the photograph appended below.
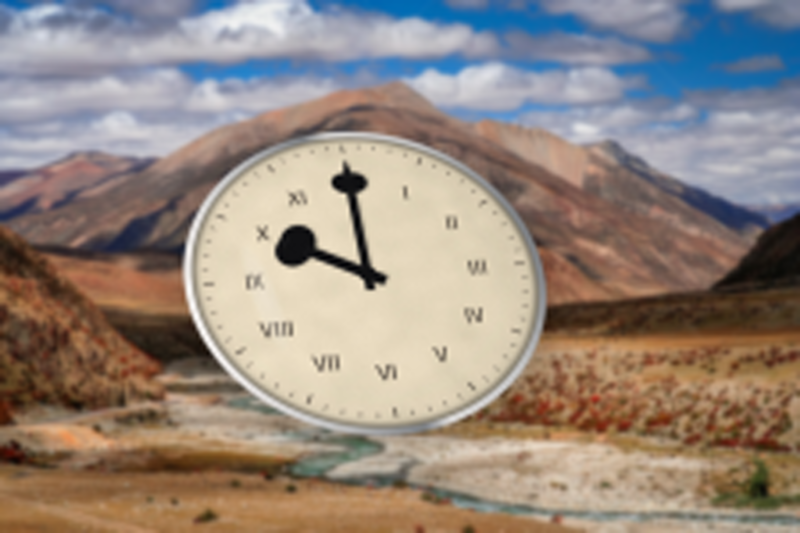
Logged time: {"hour": 10, "minute": 0}
